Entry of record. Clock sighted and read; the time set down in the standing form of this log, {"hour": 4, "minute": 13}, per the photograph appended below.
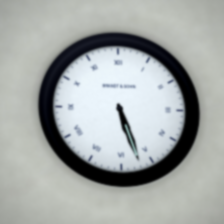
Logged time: {"hour": 5, "minute": 27}
